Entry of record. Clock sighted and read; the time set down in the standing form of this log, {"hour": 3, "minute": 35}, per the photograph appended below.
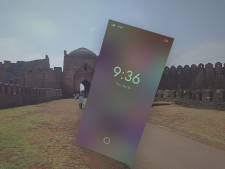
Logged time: {"hour": 9, "minute": 36}
